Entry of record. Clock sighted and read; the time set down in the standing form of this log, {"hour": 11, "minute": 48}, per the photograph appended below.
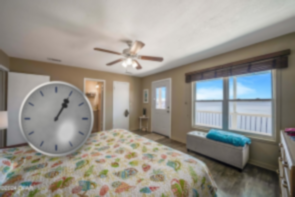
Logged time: {"hour": 1, "minute": 5}
